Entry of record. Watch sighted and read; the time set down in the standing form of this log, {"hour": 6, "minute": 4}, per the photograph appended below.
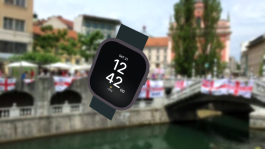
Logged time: {"hour": 12, "minute": 42}
